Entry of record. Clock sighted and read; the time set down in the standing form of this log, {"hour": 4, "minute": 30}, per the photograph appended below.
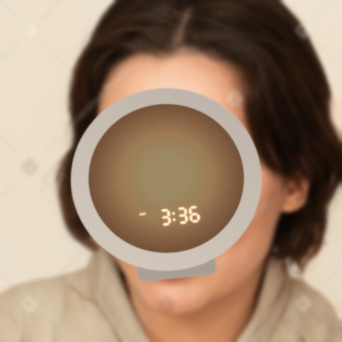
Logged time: {"hour": 3, "minute": 36}
